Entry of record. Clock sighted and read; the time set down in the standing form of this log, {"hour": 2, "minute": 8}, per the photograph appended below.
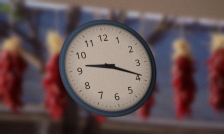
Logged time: {"hour": 9, "minute": 19}
